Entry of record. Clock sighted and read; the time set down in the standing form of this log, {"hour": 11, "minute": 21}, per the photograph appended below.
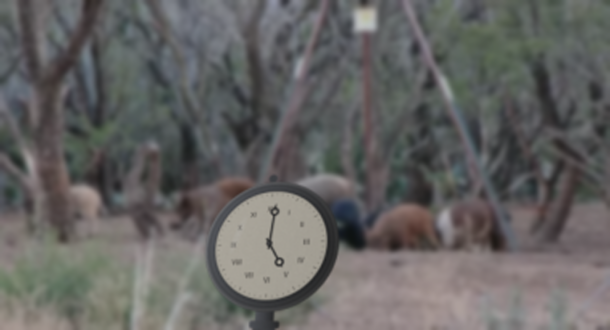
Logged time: {"hour": 5, "minute": 1}
